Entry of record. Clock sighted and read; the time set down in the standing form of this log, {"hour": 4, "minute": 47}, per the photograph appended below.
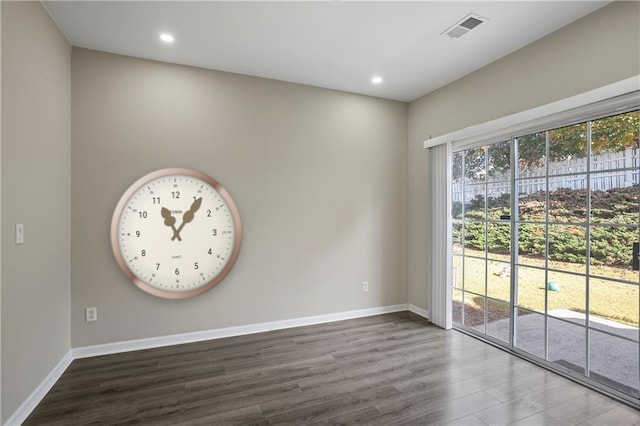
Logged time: {"hour": 11, "minute": 6}
